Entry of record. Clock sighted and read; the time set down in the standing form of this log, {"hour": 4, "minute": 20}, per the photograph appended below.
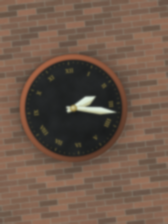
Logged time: {"hour": 2, "minute": 17}
